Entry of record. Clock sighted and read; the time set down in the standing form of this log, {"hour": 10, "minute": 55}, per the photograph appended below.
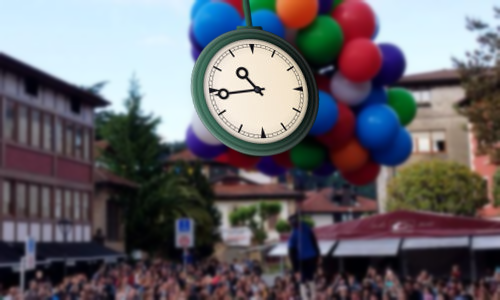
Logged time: {"hour": 10, "minute": 44}
